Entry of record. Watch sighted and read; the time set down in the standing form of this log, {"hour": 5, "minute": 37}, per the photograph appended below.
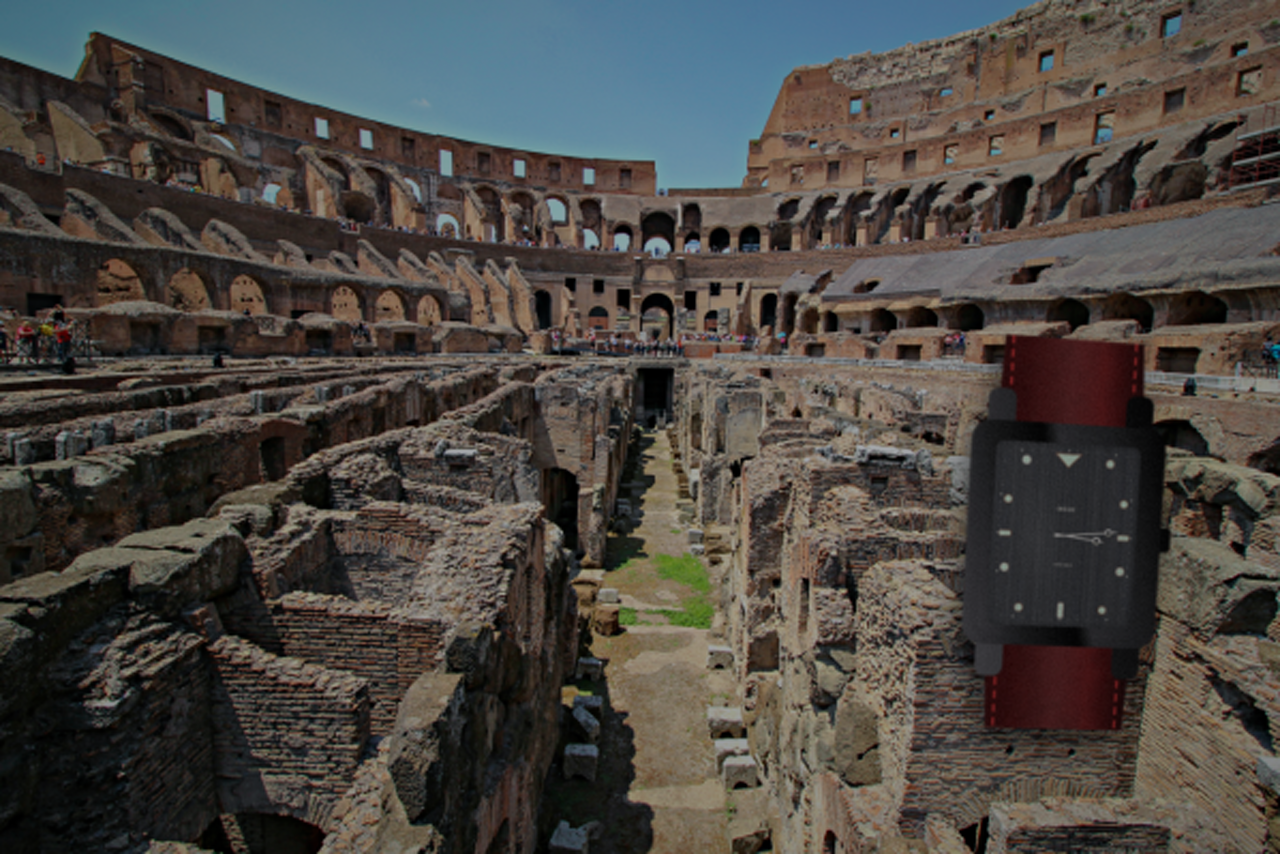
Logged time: {"hour": 3, "minute": 14}
